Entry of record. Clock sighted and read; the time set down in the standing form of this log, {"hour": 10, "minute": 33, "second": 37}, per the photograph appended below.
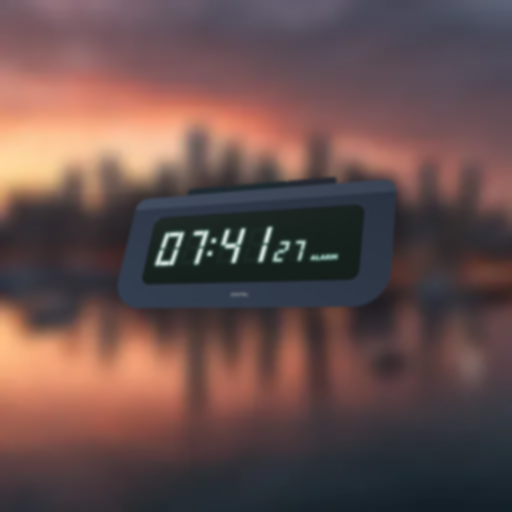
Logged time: {"hour": 7, "minute": 41, "second": 27}
